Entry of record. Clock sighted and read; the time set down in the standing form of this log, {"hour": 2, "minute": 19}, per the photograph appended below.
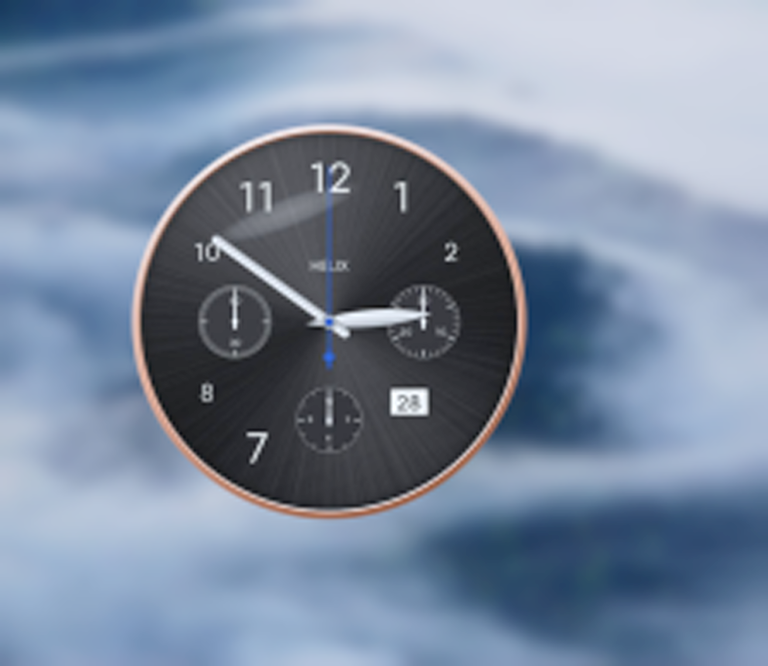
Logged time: {"hour": 2, "minute": 51}
